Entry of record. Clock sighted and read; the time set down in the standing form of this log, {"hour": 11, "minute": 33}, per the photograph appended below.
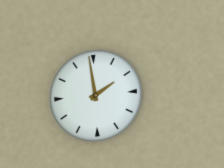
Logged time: {"hour": 1, "minute": 59}
